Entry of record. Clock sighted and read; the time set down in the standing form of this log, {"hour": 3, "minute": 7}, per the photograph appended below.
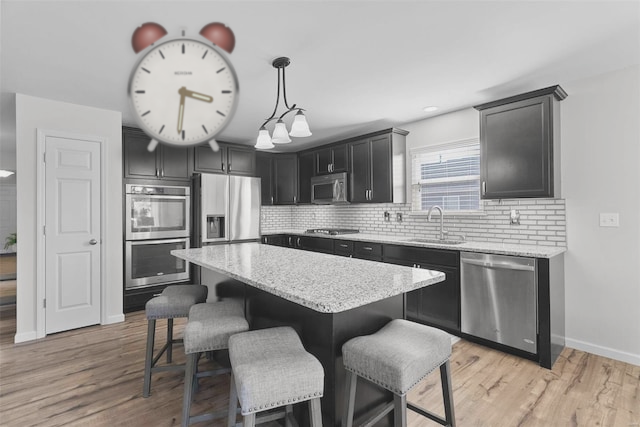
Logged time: {"hour": 3, "minute": 31}
